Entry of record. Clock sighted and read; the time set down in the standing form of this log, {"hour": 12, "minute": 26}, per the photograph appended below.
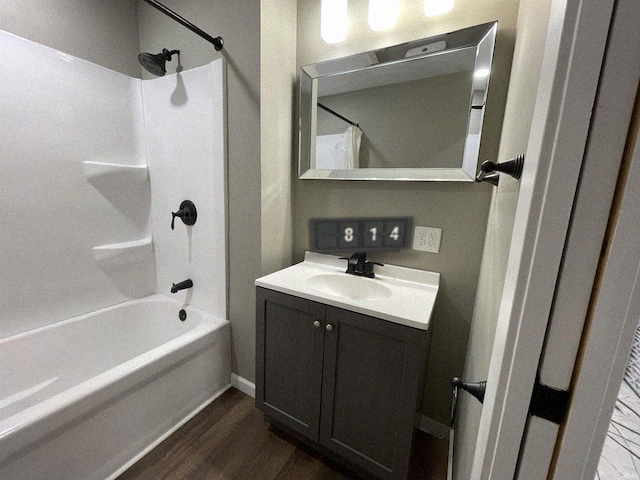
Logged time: {"hour": 8, "minute": 14}
